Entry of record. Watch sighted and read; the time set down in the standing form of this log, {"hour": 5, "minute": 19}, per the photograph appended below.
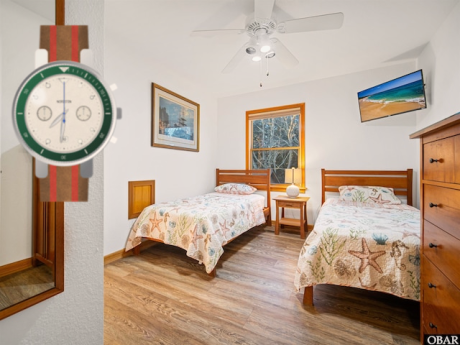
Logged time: {"hour": 7, "minute": 31}
